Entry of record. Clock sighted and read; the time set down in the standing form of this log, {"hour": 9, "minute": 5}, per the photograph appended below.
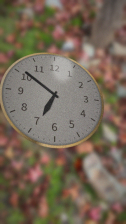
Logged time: {"hour": 6, "minute": 51}
